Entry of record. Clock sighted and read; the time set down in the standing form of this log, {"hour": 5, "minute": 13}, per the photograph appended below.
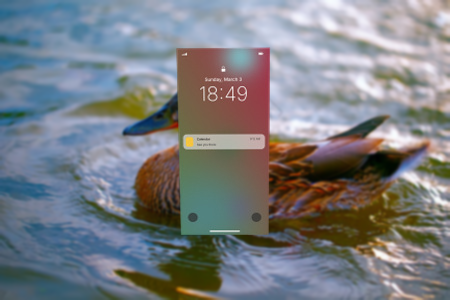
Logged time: {"hour": 18, "minute": 49}
